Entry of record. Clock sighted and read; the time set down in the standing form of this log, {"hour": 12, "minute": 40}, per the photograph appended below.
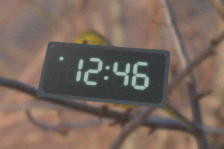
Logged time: {"hour": 12, "minute": 46}
